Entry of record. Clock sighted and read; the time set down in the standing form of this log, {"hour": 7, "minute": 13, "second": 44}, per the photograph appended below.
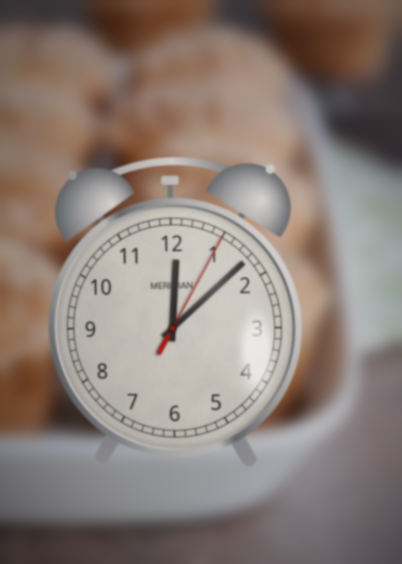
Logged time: {"hour": 12, "minute": 8, "second": 5}
